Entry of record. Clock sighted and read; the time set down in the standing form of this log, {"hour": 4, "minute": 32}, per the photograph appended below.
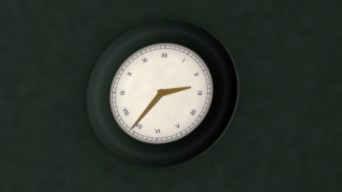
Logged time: {"hour": 2, "minute": 36}
